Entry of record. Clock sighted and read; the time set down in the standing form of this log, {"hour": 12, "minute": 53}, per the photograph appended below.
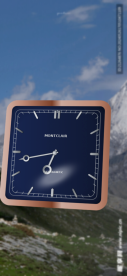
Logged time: {"hour": 6, "minute": 43}
